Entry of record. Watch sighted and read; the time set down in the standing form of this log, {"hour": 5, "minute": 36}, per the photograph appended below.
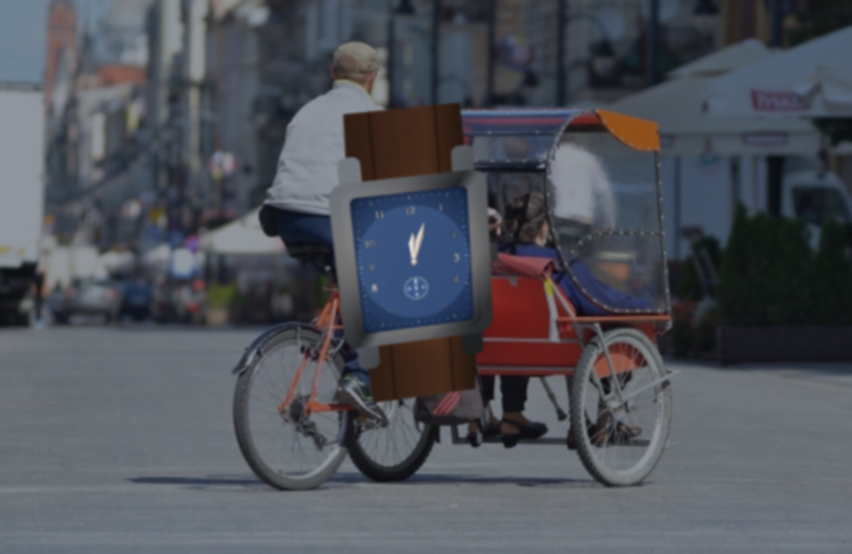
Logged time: {"hour": 12, "minute": 3}
